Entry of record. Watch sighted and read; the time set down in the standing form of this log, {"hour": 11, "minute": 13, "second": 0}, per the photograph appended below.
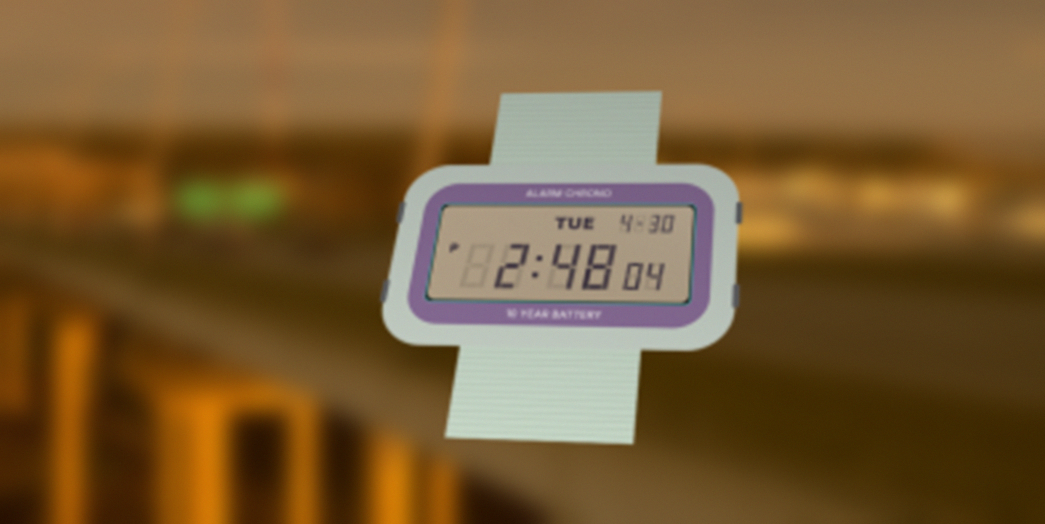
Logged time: {"hour": 2, "minute": 48, "second": 4}
